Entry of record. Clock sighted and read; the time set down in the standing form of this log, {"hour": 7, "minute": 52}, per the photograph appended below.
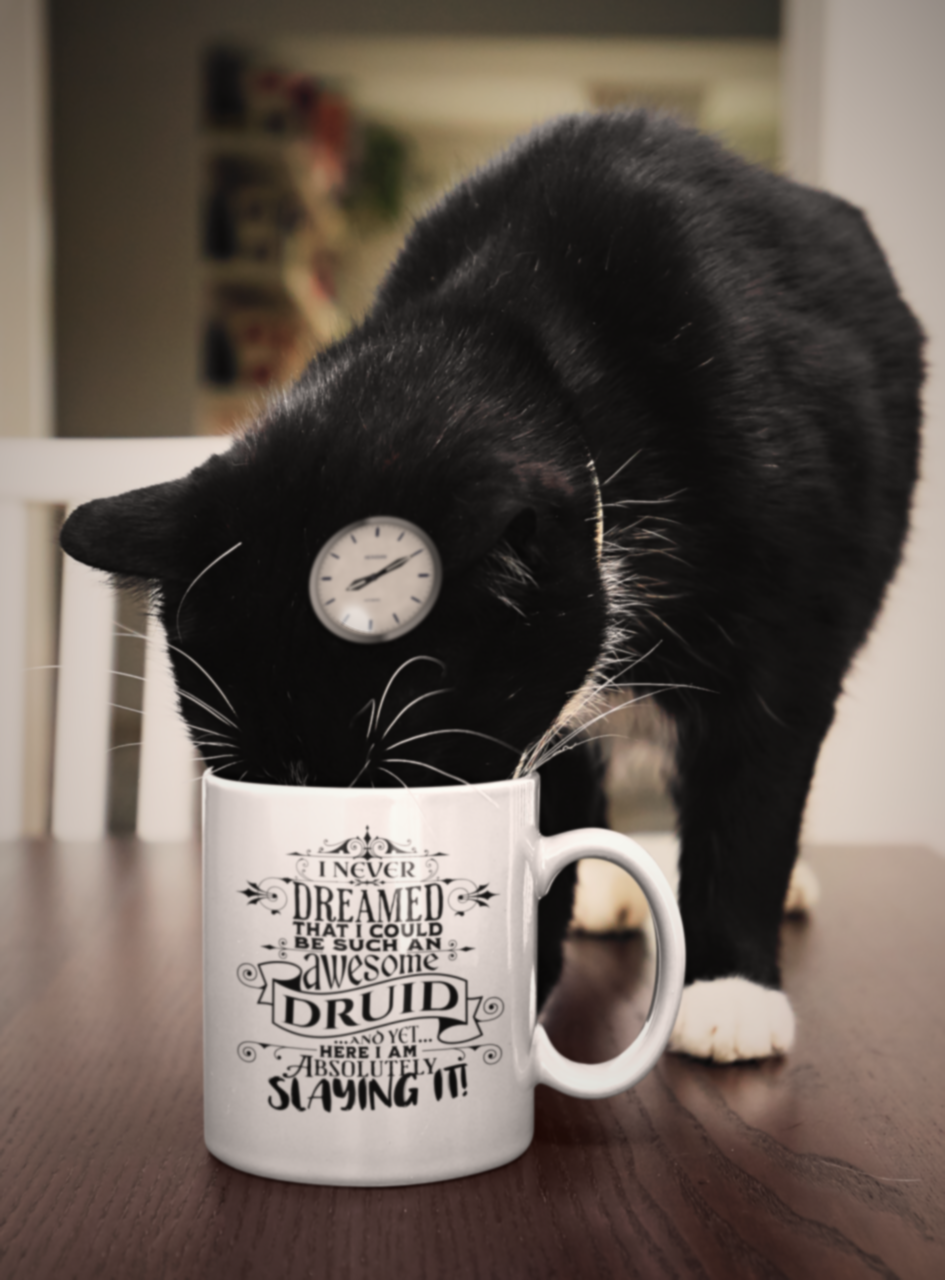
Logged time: {"hour": 8, "minute": 10}
